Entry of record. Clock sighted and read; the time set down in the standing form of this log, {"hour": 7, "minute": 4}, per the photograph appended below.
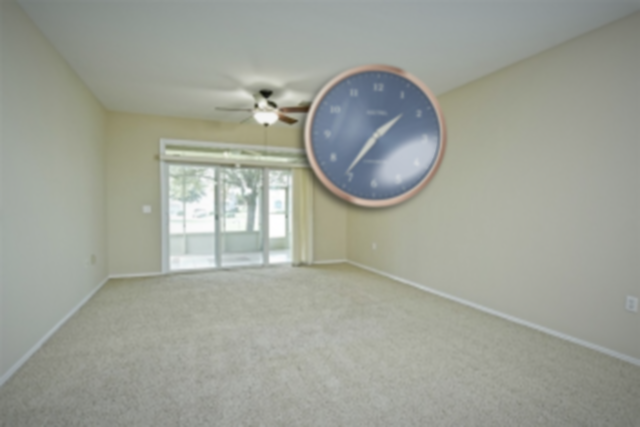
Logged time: {"hour": 1, "minute": 36}
